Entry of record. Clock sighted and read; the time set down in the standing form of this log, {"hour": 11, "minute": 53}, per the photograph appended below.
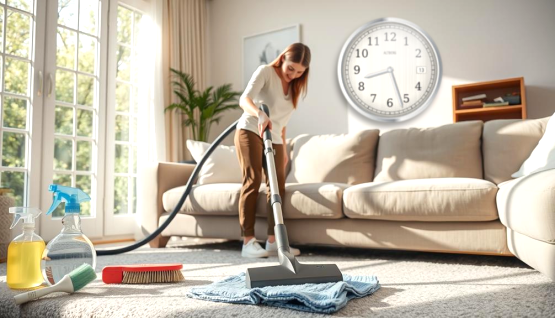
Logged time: {"hour": 8, "minute": 27}
